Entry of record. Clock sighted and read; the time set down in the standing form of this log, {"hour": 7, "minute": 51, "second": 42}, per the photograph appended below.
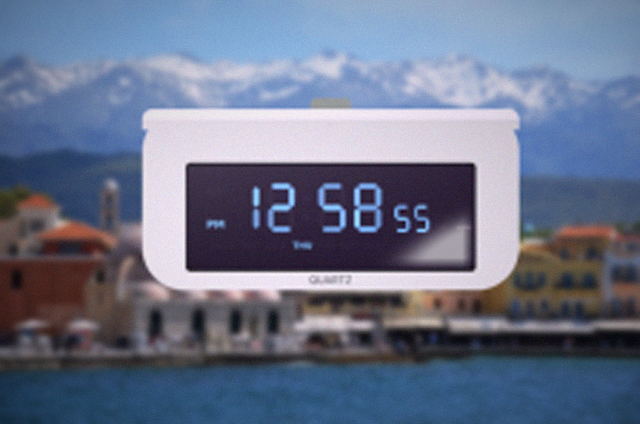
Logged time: {"hour": 12, "minute": 58, "second": 55}
